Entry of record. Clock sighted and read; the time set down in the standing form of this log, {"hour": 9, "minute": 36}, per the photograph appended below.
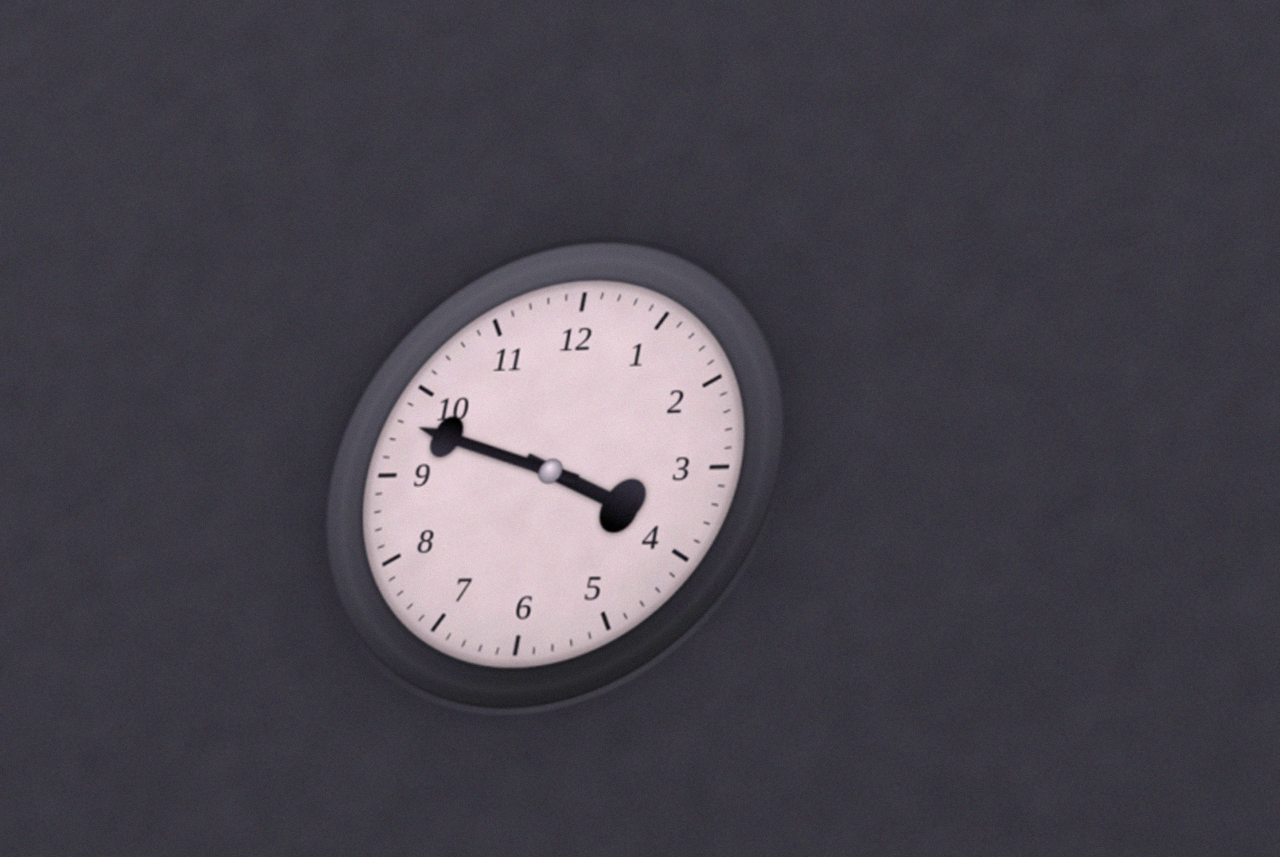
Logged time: {"hour": 3, "minute": 48}
